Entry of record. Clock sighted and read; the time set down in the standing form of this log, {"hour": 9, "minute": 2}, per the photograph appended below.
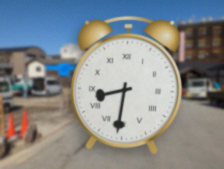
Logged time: {"hour": 8, "minute": 31}
